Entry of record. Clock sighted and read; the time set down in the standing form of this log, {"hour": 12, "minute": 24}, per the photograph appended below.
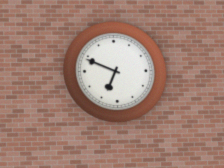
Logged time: {"hour": 6, "minute": 49}
